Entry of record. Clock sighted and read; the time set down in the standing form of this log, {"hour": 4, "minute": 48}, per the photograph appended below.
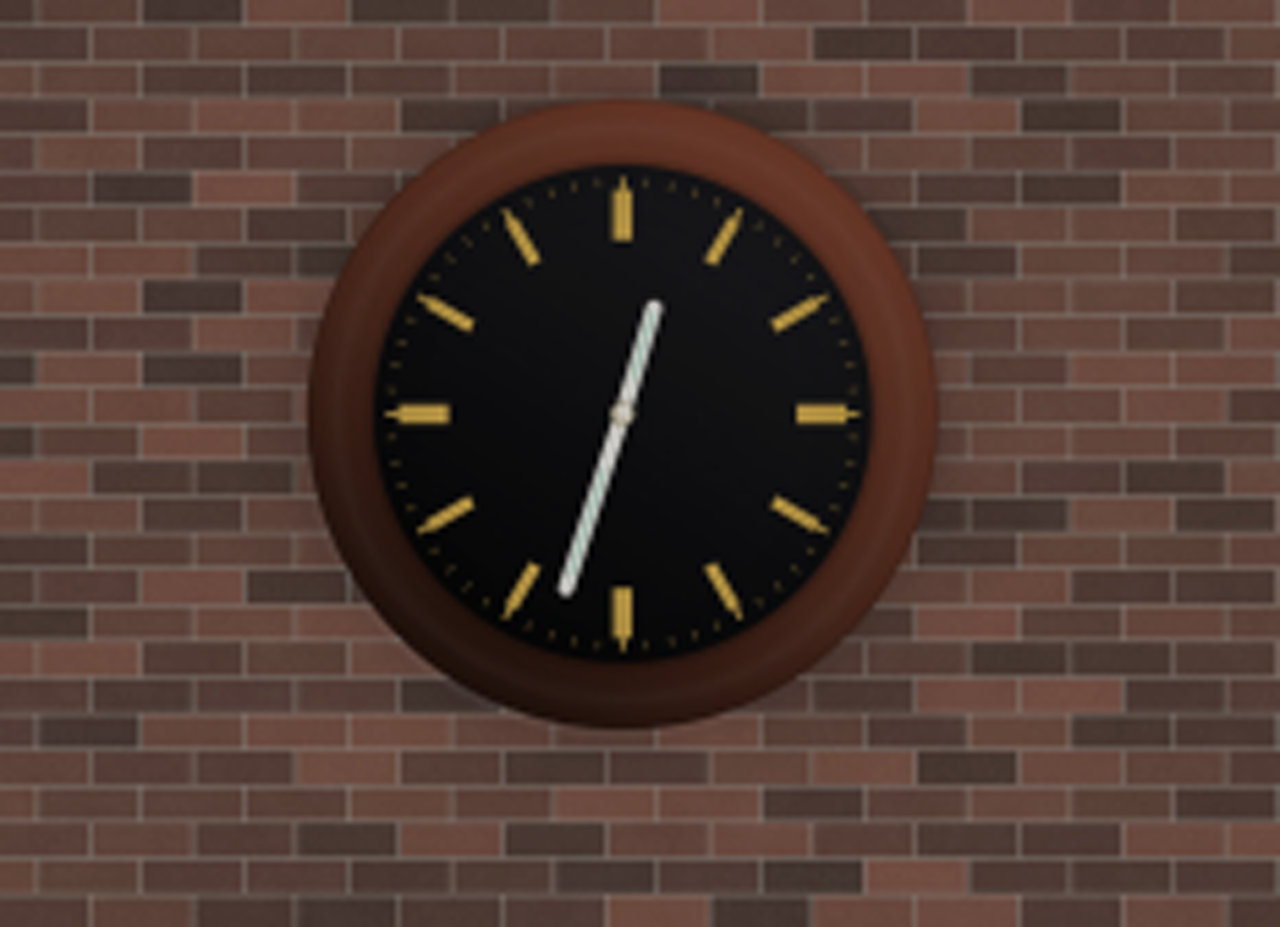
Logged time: {"hour": 12, "minute": 33}
